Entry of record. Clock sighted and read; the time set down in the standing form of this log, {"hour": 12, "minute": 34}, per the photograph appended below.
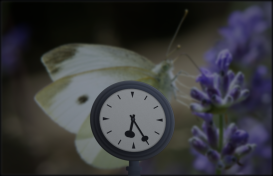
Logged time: {"hour": 6, "minute": 25}
